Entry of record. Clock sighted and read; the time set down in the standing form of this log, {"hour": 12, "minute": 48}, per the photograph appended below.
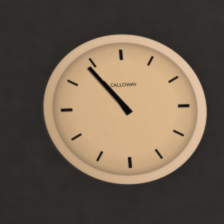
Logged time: {"hour": 10, "minute": 54}
